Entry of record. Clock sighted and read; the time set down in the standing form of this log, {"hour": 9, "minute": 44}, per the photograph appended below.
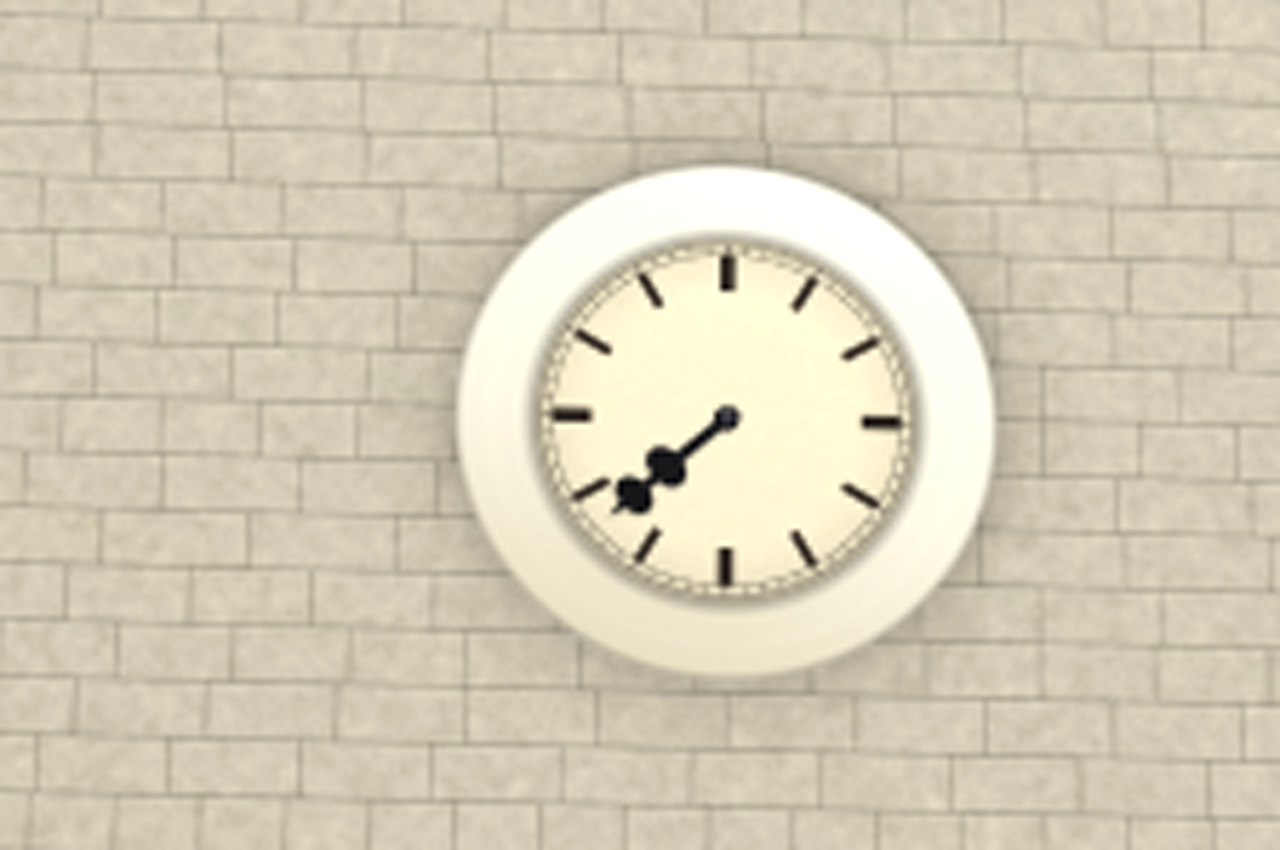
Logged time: {"hour": 7, "minute": 38}
